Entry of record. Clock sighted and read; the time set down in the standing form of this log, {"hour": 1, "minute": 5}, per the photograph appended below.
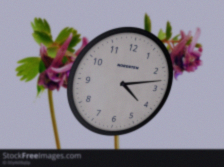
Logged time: {"hour": 4, "minute": 13}
